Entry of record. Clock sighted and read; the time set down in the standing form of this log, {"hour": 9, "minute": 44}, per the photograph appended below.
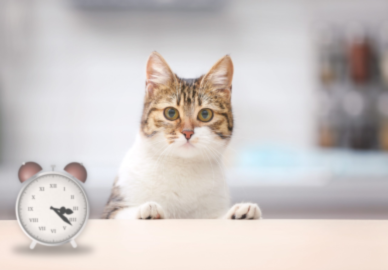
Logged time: {"hour": 3, "minute": 22}
